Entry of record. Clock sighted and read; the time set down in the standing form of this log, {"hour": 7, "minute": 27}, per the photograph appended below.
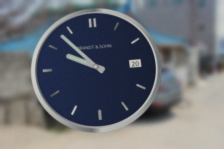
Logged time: {"hour": 9, "minute": 53}
